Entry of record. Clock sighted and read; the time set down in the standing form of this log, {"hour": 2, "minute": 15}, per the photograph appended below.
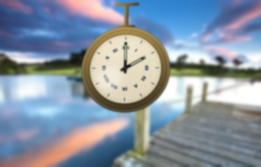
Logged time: {"hour": 2, "minute": 0}
